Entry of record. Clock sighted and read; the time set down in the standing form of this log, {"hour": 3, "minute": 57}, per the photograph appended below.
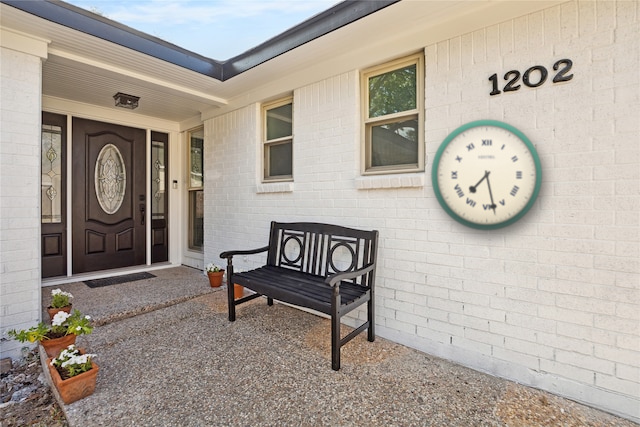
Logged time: {"hour": 7, "minute": 28}
